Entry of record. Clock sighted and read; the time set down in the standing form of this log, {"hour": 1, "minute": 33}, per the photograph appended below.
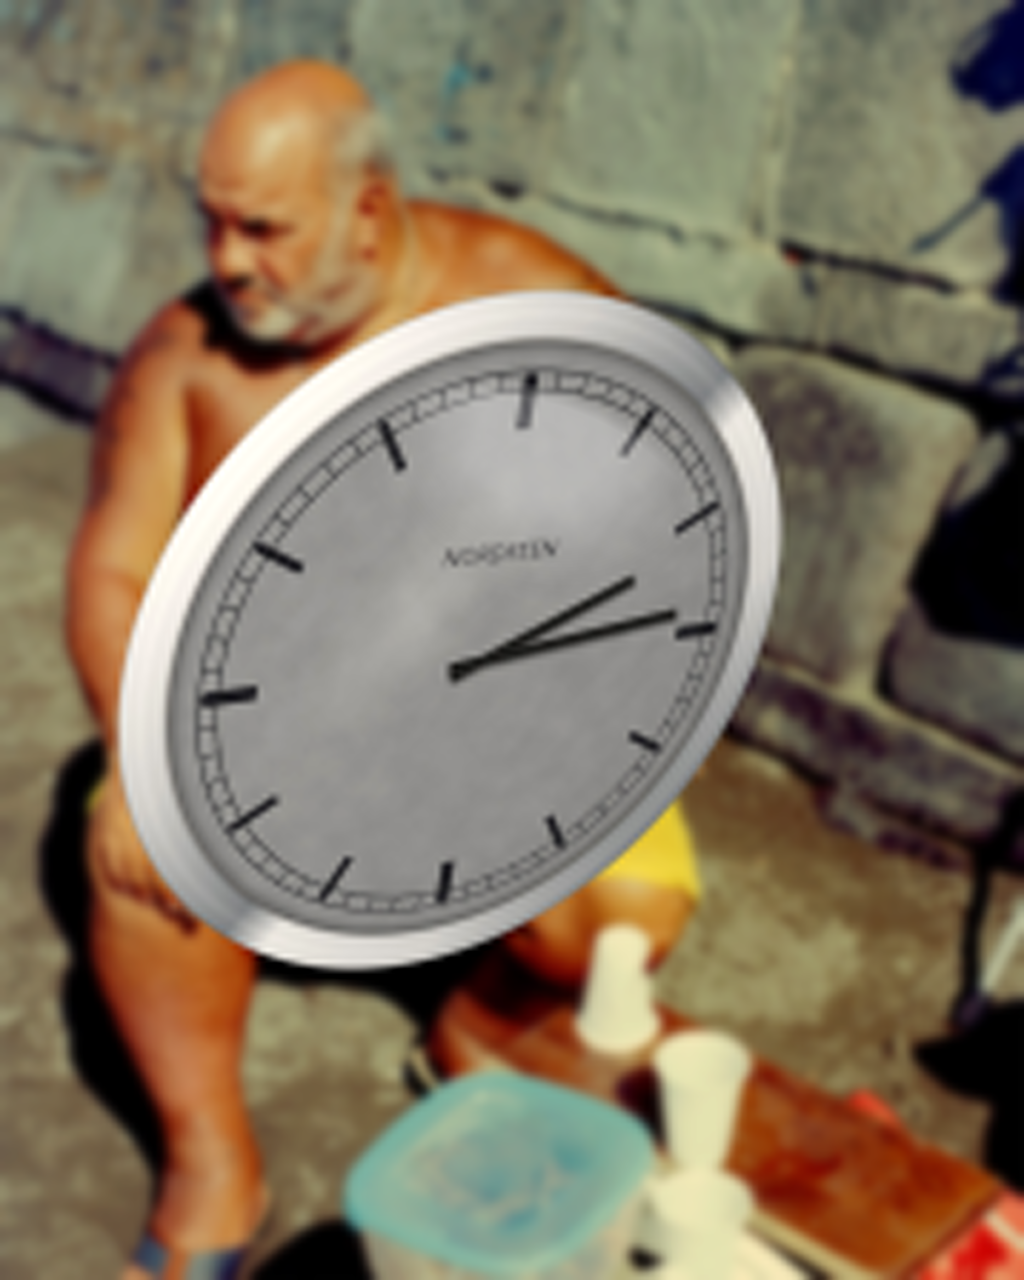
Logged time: {"hour": 2, "minute": 14}
